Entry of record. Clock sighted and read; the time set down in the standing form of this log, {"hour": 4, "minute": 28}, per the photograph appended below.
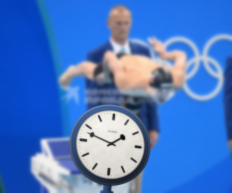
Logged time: {"hour": 1, "minute": 48}
